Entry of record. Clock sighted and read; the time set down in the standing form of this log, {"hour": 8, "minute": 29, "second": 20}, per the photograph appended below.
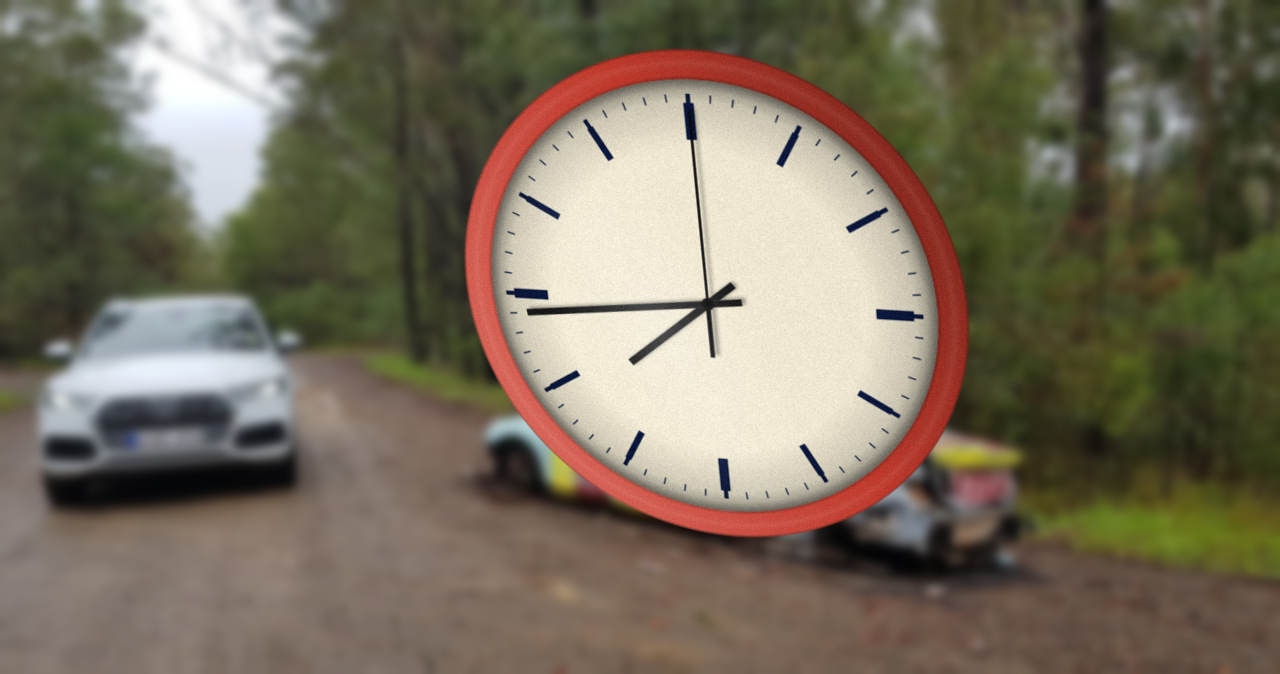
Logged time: {"hour": 7, "minute": 44, "second": 0}
